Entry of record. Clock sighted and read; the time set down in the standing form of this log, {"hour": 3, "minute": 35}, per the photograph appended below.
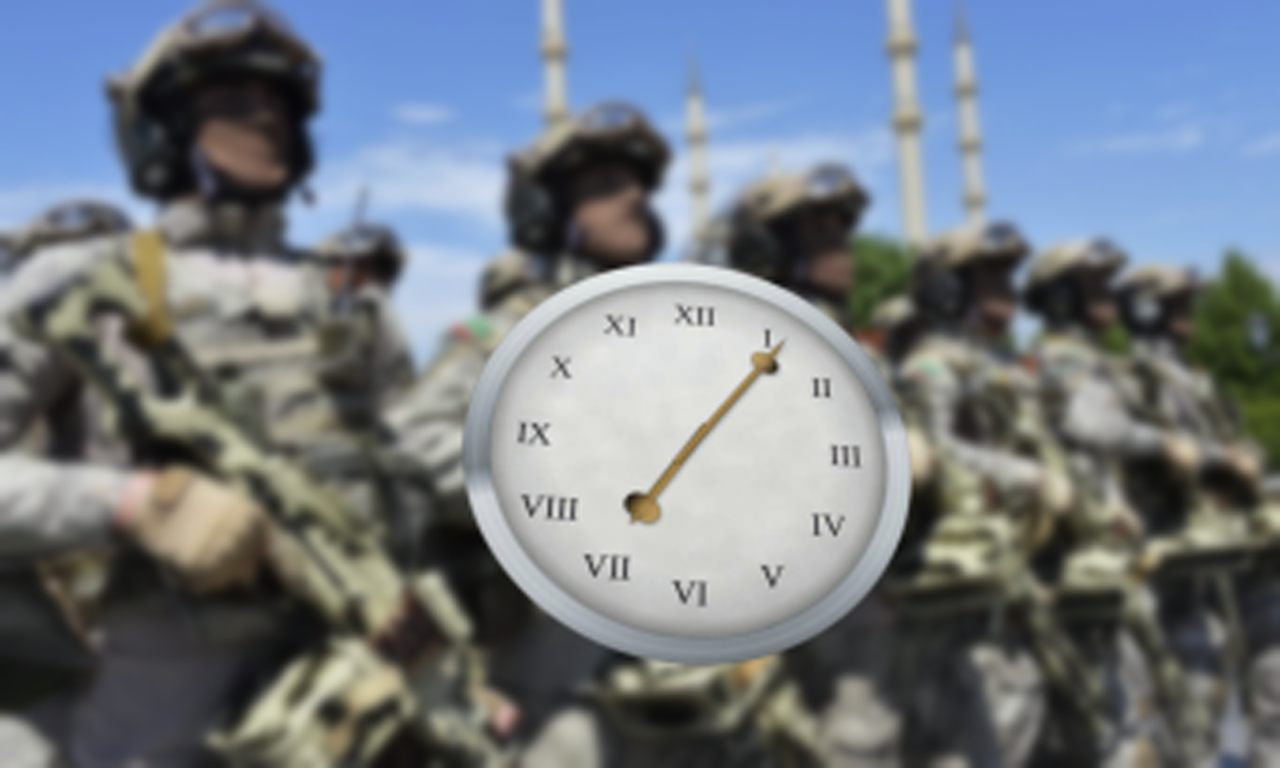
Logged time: {"hour": 7, "minute": 6}
